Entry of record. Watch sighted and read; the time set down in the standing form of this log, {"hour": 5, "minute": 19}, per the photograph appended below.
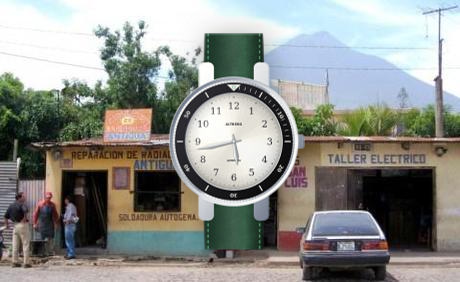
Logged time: {"hour": 5, "minute": 43}
